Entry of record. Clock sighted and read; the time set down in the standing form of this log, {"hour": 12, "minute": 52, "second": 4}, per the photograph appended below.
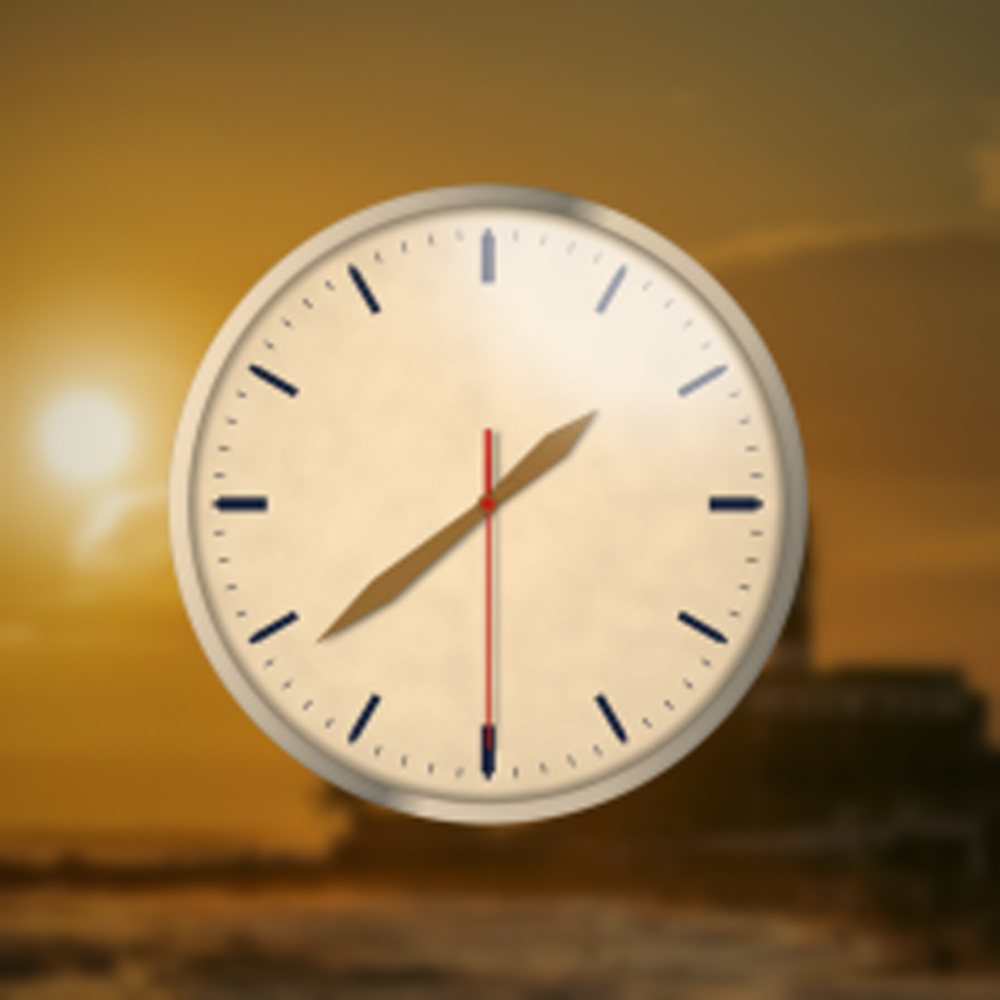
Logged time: {"hour": 1, "minute": 38, "second": 30}
